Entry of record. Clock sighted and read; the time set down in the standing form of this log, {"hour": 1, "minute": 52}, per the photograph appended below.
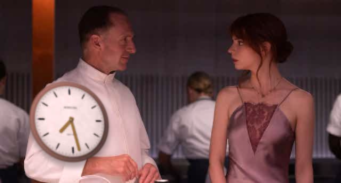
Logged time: {"hour": 7, "minute": 28}
